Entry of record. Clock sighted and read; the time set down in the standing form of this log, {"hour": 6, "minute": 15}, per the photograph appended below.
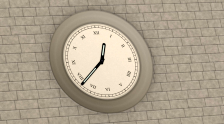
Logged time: {"hour": 12, "minute": 38}
